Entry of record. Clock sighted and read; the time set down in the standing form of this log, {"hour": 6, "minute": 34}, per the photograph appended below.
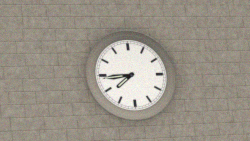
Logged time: {"hour": 7, "minute": 44}
